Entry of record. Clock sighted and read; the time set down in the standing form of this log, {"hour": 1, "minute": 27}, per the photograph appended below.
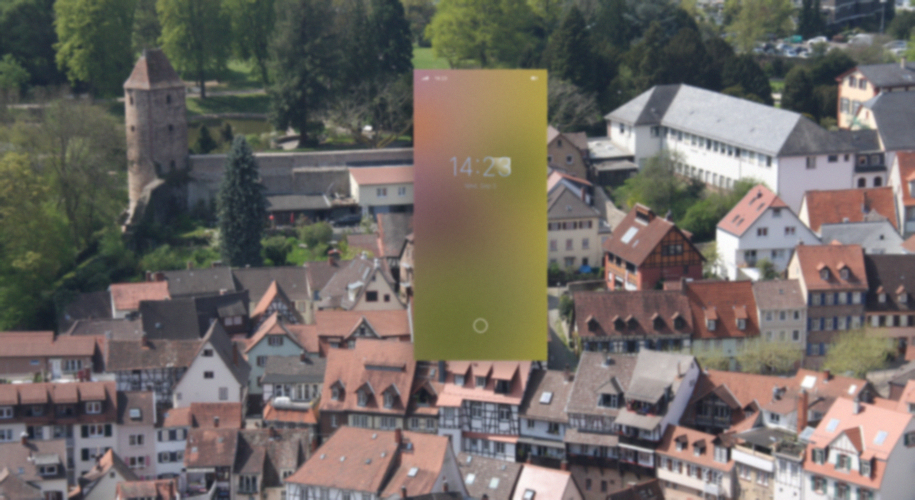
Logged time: {"hour": 14, "minute": 23}
